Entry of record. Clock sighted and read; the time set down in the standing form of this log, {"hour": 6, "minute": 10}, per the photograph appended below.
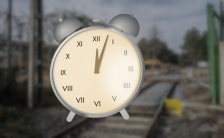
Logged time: {"hour": 12, "minute": 3}
